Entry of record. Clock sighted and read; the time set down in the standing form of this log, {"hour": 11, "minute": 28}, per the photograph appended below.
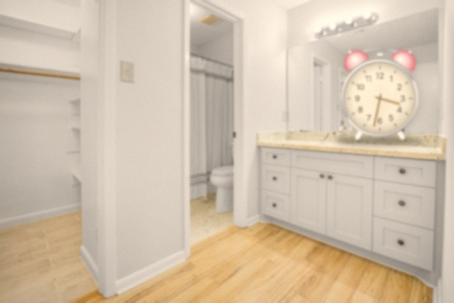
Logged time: {"hour": 3, "minute": 32}
